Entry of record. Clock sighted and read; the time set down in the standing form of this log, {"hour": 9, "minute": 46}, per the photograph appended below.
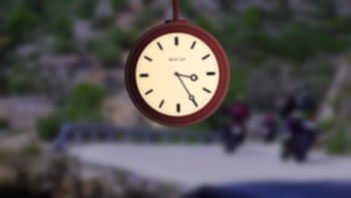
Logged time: {"hour": 3, "minute": 25}
